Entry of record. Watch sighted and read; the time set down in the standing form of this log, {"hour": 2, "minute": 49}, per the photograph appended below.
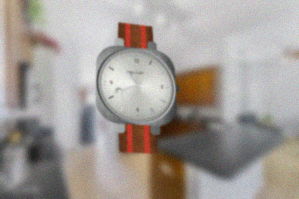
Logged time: {"hour": 10, "minute": 41}
